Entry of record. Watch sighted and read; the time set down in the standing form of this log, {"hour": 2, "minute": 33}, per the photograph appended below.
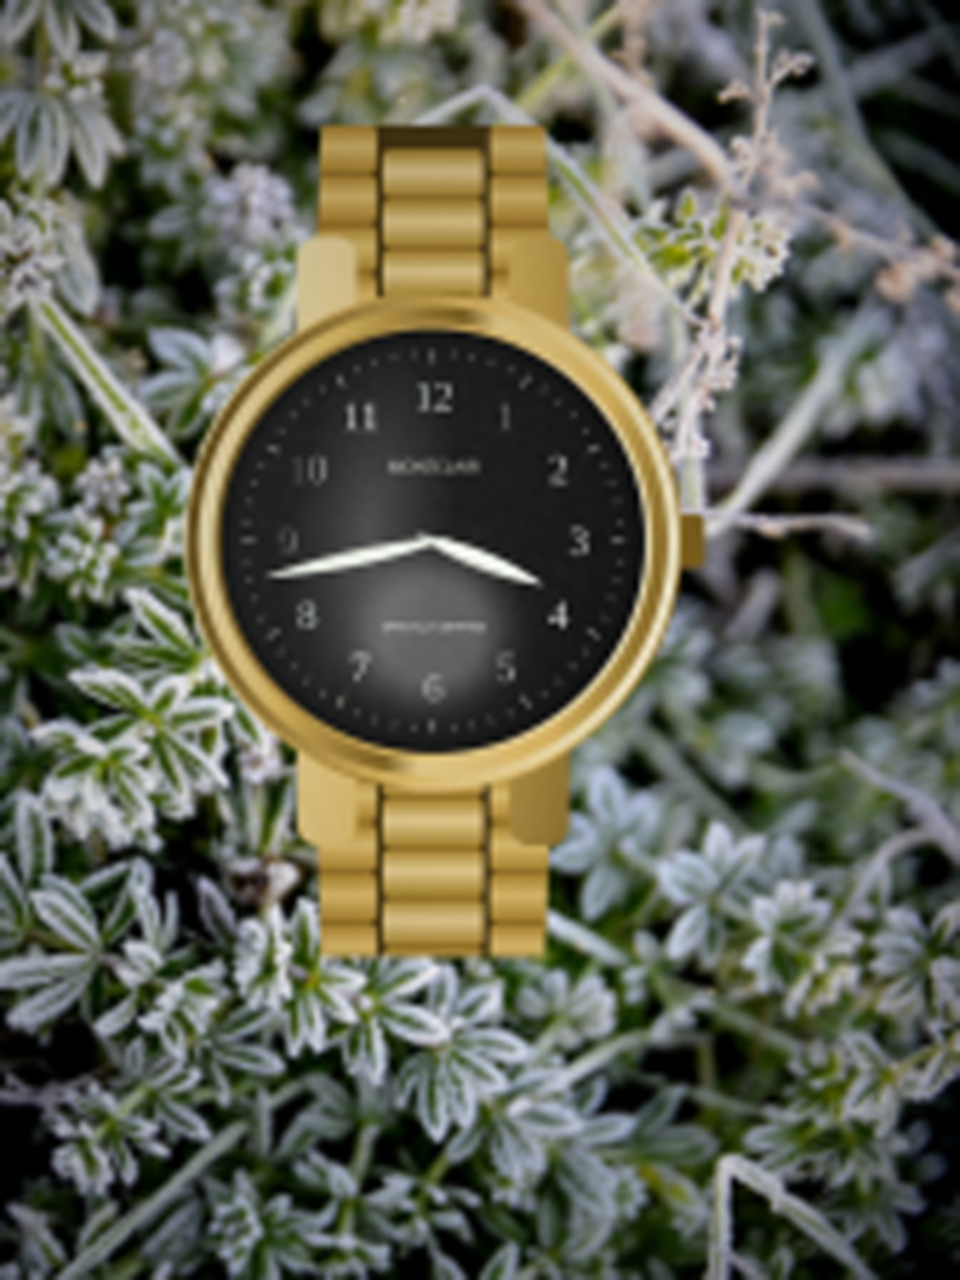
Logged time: {"hour": 3, "minute": 43}
